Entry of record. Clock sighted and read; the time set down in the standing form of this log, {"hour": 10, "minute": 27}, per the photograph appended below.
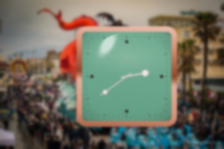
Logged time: {"hour": 2, "minute": 39}
